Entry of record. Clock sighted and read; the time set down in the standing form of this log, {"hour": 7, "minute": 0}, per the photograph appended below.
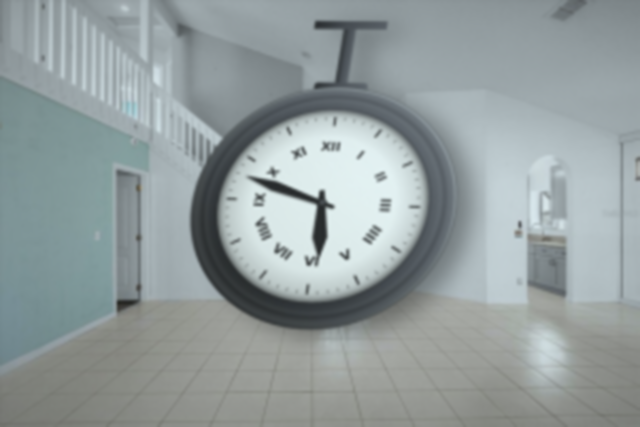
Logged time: {"hour": 5, "minute": 48}
